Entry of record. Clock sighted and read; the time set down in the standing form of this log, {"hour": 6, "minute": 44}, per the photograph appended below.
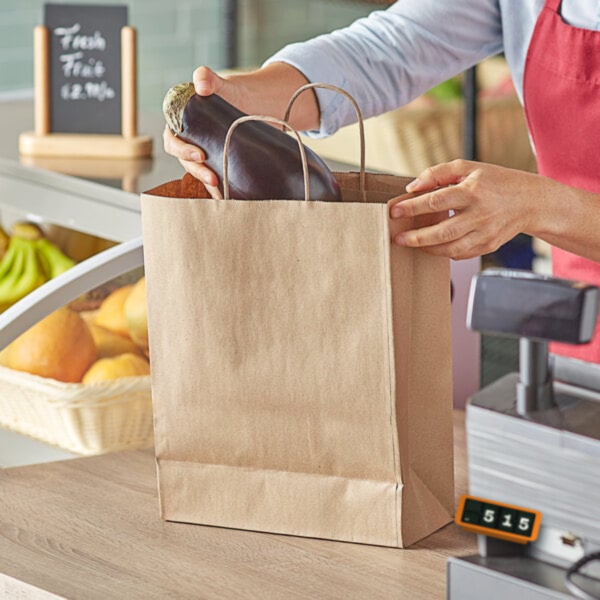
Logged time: {"hour": 5, "minute": 15}
